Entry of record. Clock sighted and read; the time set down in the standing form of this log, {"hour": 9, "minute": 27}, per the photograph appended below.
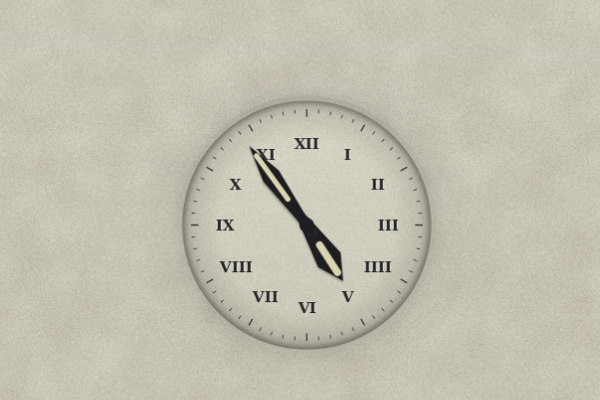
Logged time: {"hour": 4, "minute": 54}
